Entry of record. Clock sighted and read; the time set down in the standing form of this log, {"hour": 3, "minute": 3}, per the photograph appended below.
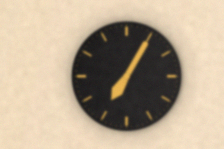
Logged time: {"hour": 7, "minute": 5}
